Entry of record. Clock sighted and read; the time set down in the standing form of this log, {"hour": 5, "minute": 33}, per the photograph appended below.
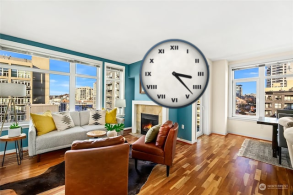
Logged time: {"hour": 3, "minute": 23}
